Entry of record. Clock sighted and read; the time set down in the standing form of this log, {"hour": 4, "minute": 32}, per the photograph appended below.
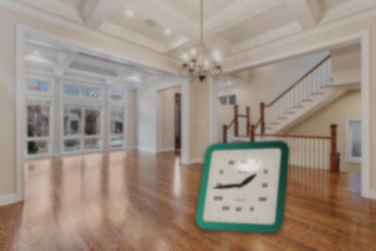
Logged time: {"hour": 1, "minute": 44}
